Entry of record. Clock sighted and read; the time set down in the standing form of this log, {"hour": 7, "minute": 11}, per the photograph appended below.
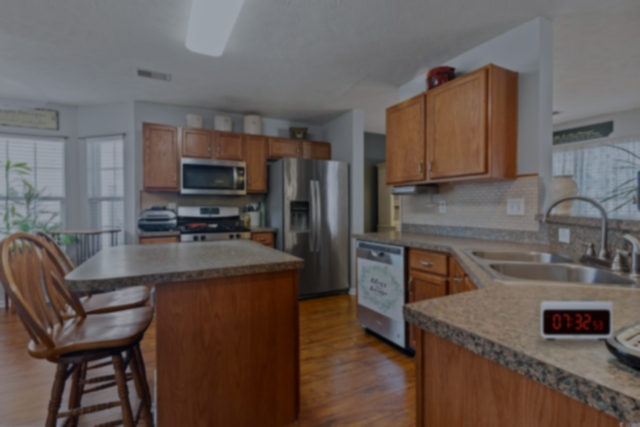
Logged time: {"hour": 7, "minute": 32}
